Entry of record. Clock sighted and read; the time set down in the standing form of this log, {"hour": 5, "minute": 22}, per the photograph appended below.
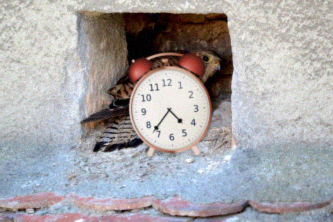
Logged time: {"hour": 4, "minute": 37}
